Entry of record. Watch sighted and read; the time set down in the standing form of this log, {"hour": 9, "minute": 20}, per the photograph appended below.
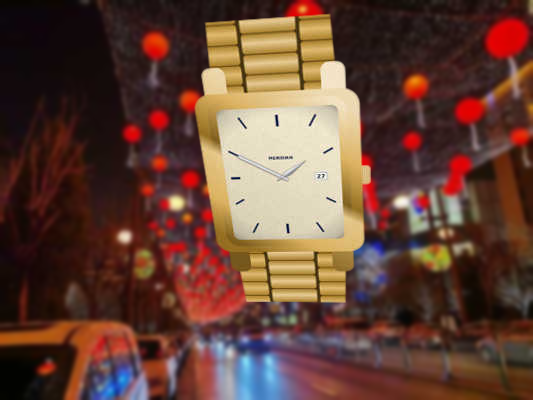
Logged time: {"hour": 1, "minute": 50}
